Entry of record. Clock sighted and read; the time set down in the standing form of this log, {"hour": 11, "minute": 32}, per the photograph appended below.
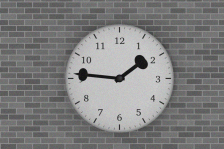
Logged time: {"hour": 1, "minute": 46}
